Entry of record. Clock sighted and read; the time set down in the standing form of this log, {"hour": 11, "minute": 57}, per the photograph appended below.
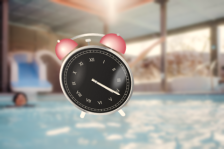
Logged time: {"hour": 4, "minute": 21}
